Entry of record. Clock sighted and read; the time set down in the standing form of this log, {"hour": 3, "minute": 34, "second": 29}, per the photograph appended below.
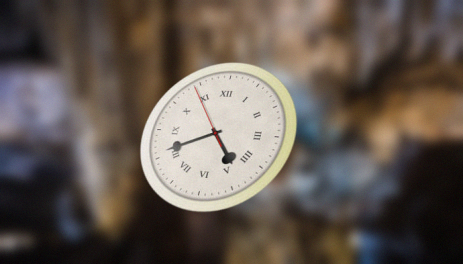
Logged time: {"hour": 4, "minute": 40, "second": 54}
